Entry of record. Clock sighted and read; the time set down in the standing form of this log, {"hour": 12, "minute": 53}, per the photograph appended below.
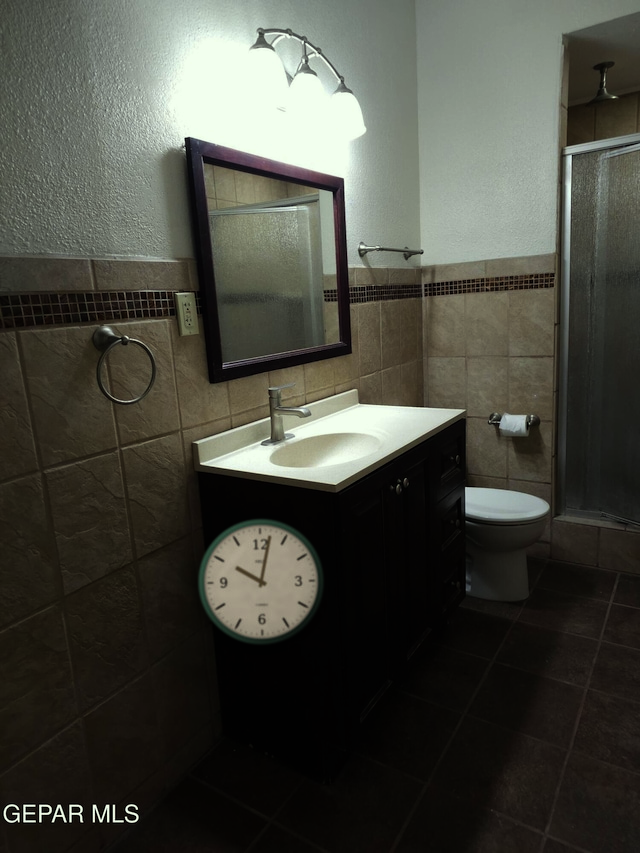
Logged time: {"hour": 10, "minute": 2}
